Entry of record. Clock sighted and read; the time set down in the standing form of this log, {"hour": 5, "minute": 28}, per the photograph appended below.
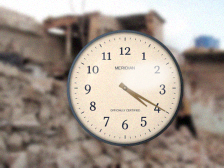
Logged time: {"hour": 4, "minute": 20}
